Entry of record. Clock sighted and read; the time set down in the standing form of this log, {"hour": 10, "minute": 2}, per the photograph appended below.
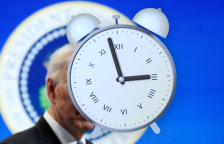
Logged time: {"hour": 2, "minute": 58}
